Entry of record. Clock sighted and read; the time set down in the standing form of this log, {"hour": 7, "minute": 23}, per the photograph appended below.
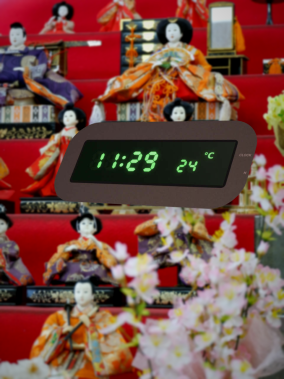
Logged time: {"hour": 11, "minute": 29}
